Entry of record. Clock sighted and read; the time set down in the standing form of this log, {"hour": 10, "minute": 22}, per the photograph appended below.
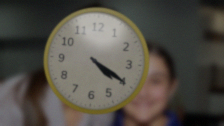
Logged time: {"hour": 4, "minute": 20}
